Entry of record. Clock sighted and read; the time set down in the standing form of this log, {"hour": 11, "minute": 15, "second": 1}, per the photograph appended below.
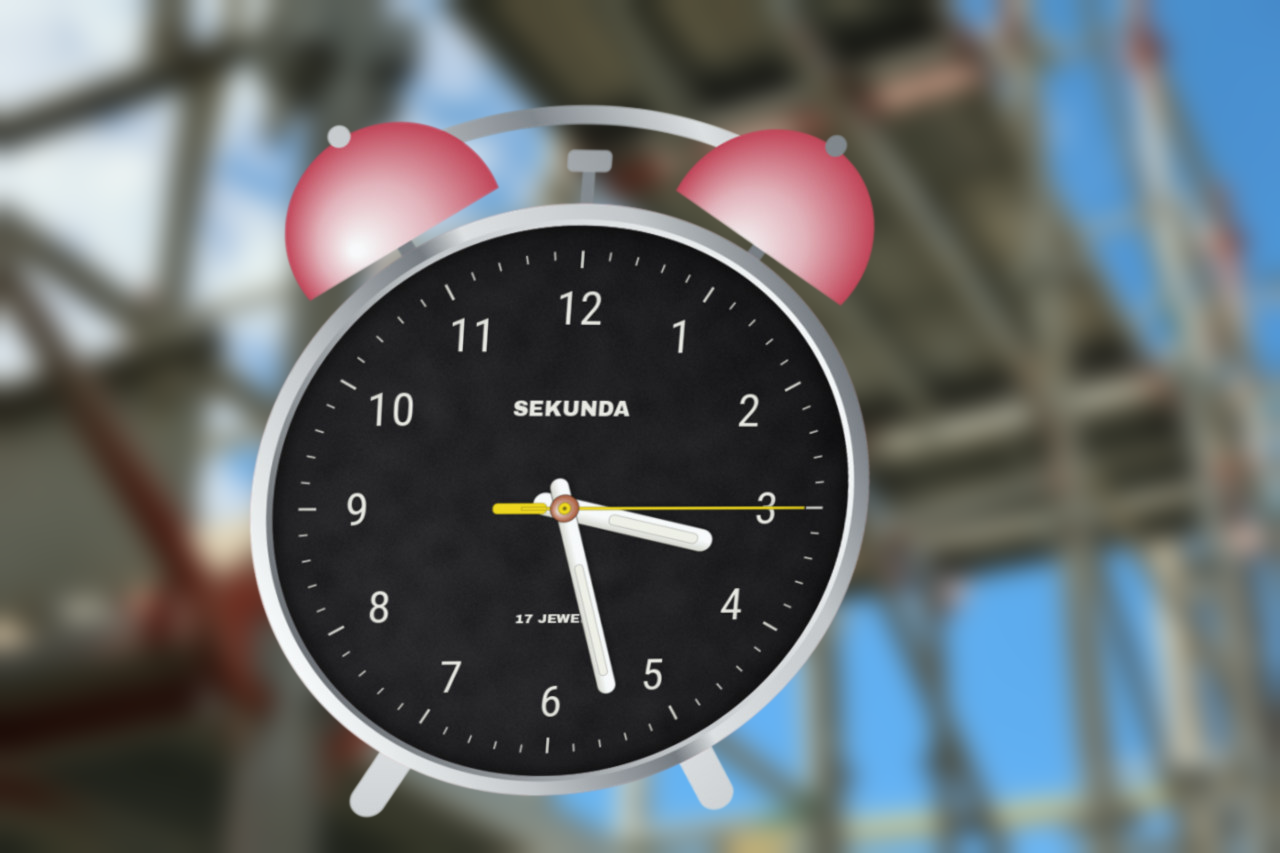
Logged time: {"hour": 3, "minute": 27, "second": 15}
